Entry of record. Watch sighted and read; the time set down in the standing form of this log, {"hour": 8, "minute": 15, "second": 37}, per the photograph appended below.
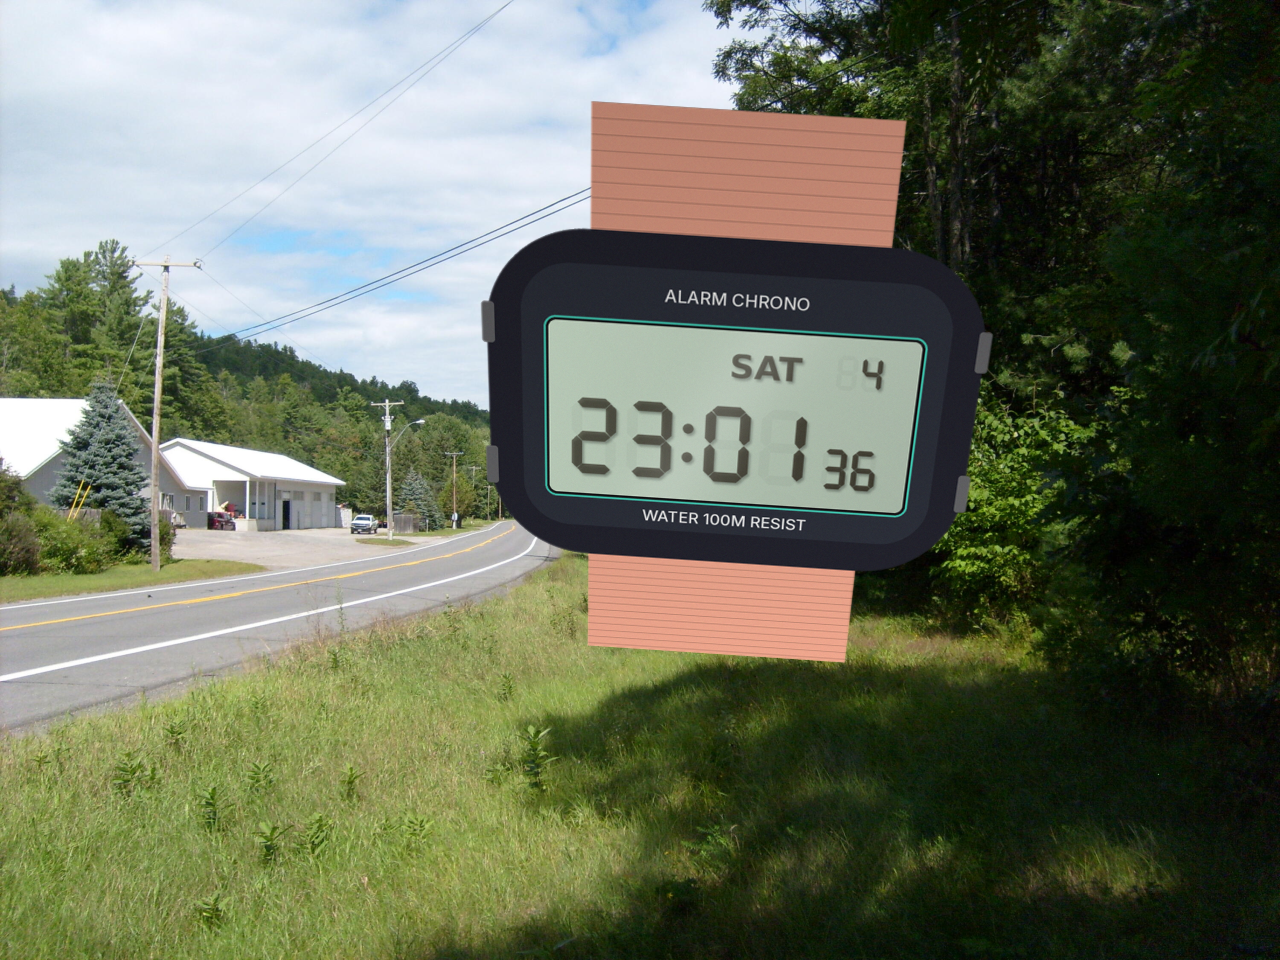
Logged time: {"hour": 23, "minute": 1, "second": 36}
